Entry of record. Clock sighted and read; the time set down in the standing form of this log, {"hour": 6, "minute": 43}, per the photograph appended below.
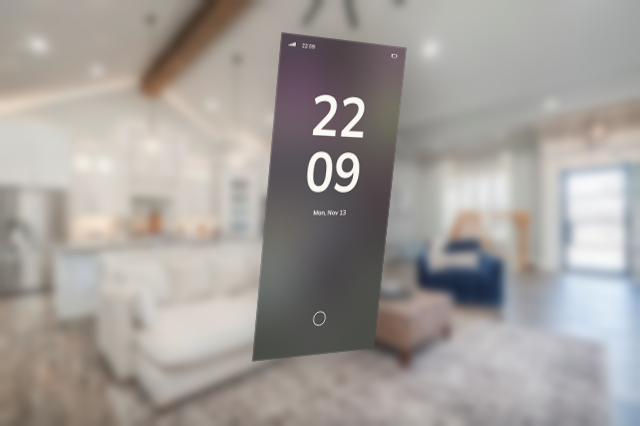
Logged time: {"hour": 22, "minute": 9}
